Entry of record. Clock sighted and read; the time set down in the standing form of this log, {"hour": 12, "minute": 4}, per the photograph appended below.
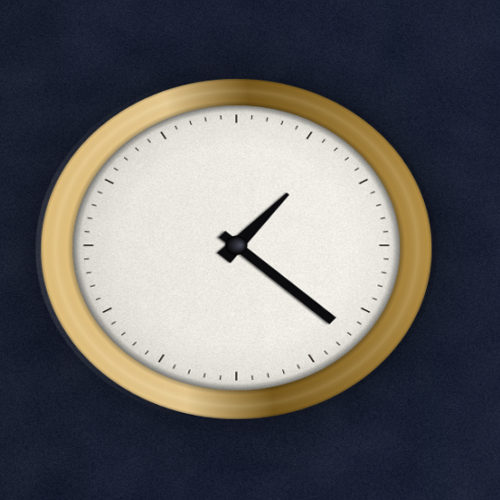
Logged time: {"hour": 1, "minute": 22}
